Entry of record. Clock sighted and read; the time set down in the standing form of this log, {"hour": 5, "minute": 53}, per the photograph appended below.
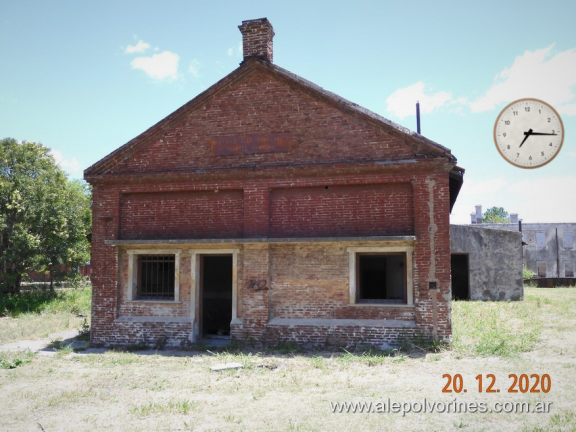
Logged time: {"hour": 7, "minute": 16}
